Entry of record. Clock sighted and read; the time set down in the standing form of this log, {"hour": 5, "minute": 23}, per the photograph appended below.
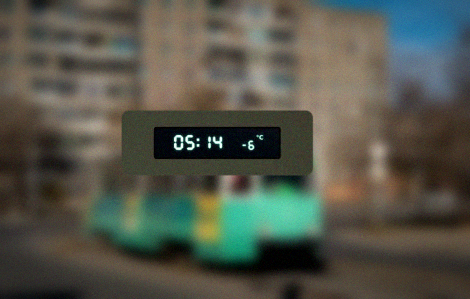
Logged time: {"hour": 5, "minute": 14}
